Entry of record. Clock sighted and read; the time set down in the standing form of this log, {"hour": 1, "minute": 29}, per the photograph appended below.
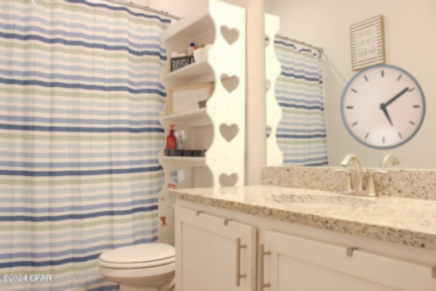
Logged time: {"hour": 5, "minute": 9}
